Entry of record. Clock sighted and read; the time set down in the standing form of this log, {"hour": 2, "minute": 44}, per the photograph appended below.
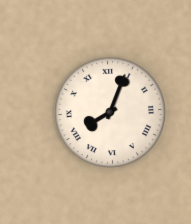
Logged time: {"hour": 8, "minute": 4}
